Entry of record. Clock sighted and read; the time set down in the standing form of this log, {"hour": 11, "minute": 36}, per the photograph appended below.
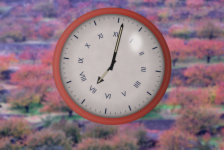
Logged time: {"hour": 7, "minute": 1}
